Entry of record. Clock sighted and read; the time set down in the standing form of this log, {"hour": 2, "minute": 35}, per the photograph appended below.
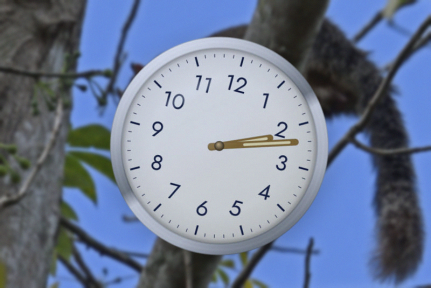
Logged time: {"hour": 2, "minute": 12}
